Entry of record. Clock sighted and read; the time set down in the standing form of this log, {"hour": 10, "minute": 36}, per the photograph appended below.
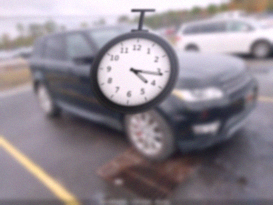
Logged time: {"hour": 4, "minute": 16}
